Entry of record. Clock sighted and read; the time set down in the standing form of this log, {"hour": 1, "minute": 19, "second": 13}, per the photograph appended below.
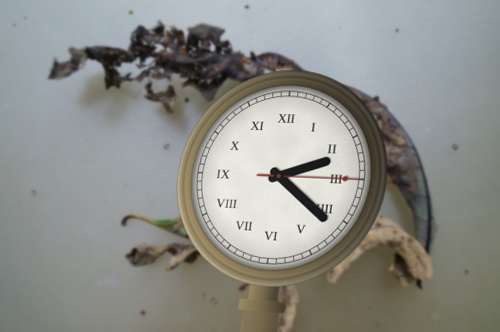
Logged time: {"hour": 2, "minute": 21, "second": 15}
